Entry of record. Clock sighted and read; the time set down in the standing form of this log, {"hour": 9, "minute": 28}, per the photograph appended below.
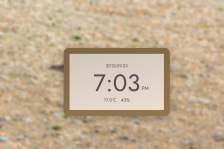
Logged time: {"hour": 7, "minute": 3}
